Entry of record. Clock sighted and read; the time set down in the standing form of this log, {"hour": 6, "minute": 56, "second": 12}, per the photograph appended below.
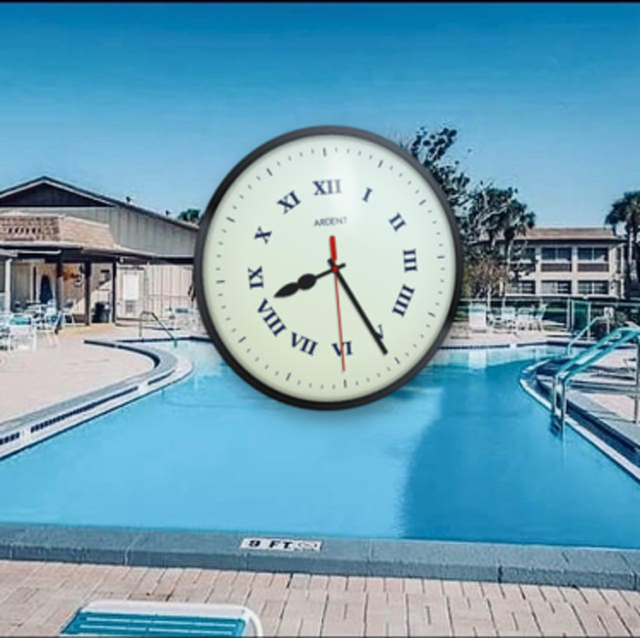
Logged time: {"hour": 8, "minute": 25, "second": 30}
